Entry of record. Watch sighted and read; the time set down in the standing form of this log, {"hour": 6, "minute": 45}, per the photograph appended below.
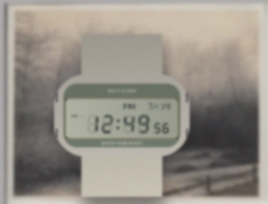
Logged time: {"hour": 12, "minute": 49}
